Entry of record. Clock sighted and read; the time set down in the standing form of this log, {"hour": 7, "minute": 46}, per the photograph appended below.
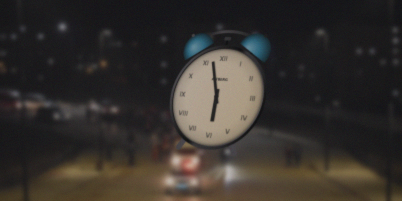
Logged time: {"hour": 5, "minute": 57}
